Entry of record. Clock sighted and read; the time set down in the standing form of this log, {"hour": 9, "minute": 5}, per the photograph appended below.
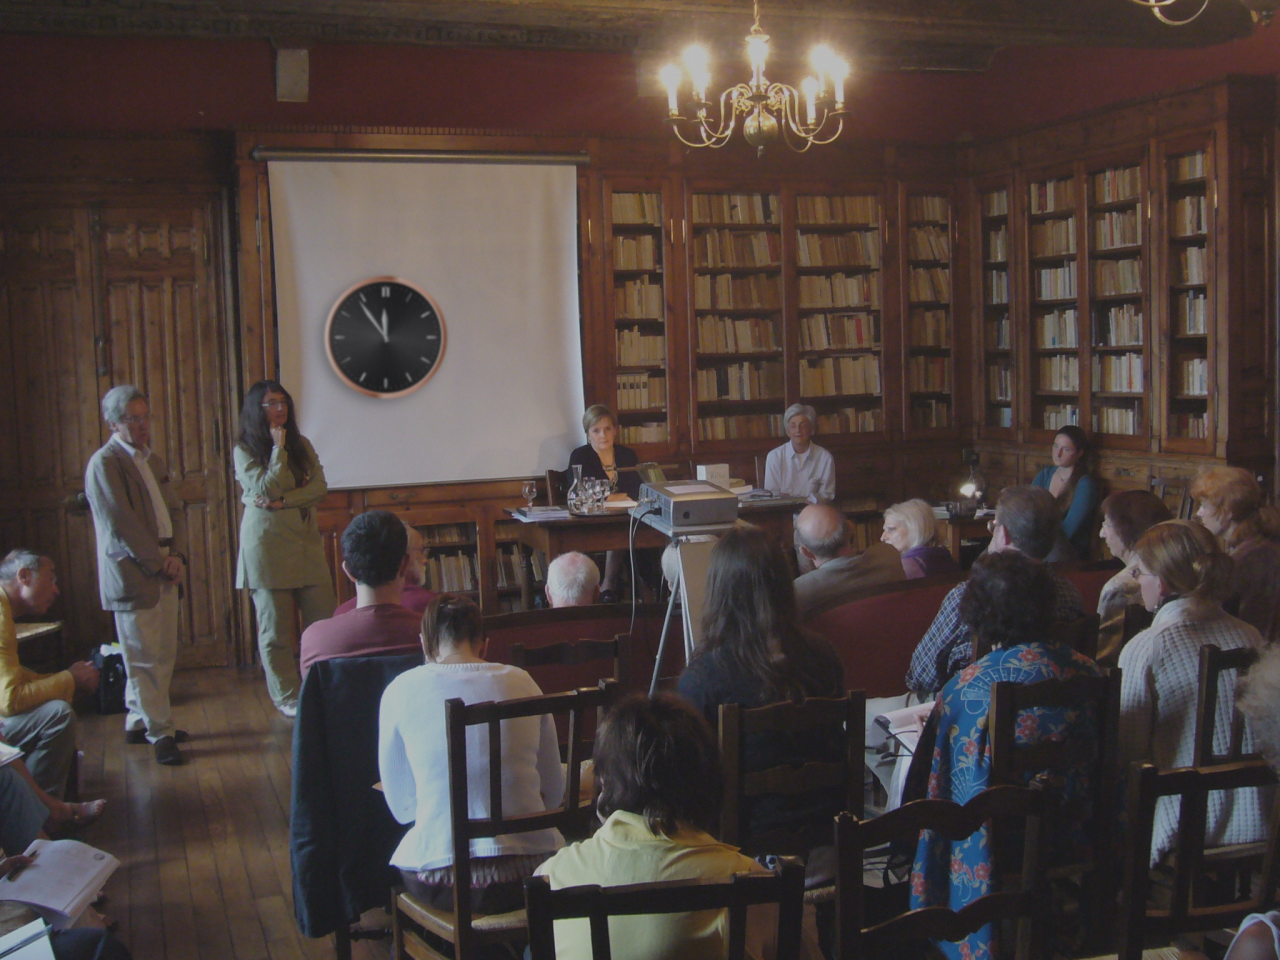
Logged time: {"hour": 11, "minute": 54}
